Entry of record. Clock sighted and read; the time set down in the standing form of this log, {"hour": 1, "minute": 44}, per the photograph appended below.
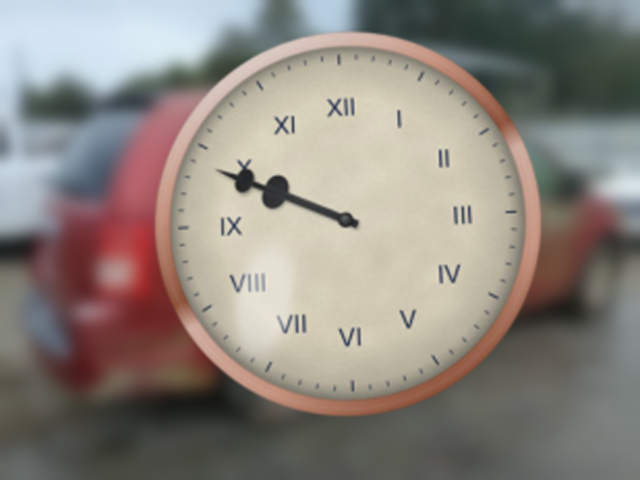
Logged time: {"hour": 9, "minute": 49}
